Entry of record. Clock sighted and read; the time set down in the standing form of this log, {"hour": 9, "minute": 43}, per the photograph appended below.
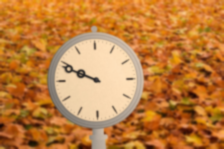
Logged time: {"hour": 9, "minute": 49}
